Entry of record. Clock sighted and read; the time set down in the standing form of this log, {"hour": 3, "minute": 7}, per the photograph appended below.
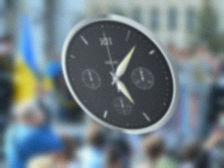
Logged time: {"hour": 5, "minute": 7}
